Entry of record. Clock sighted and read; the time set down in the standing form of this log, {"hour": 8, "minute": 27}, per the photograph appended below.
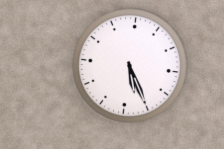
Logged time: {"hour": 5, "minute": 25}
